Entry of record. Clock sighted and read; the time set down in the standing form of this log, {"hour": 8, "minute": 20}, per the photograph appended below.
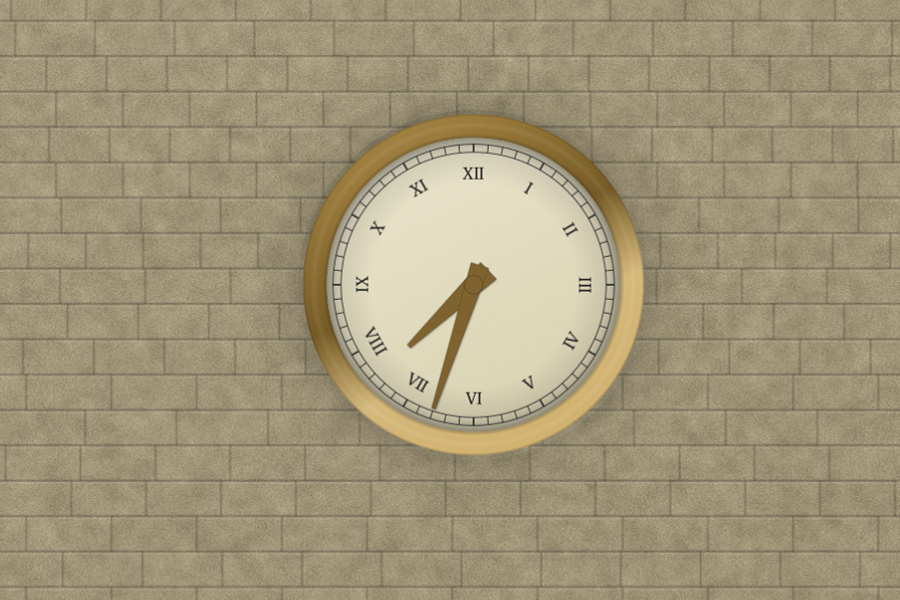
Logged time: {"hour": 7, "minute": 33}
